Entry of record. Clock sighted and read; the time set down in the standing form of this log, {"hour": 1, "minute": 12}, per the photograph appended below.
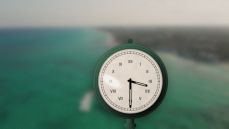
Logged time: {"hour": 3, "minute": 30}
